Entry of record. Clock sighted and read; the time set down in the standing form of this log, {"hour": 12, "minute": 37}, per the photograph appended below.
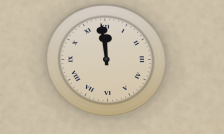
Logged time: {"hour": 11, "minute": 59}
